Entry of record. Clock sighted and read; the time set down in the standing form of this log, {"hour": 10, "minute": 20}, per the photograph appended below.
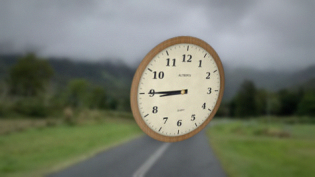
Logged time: {"hour": 8, "minute": 45}
